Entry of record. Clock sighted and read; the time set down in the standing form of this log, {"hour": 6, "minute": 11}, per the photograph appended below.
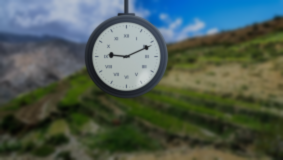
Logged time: {"hour": 9, "minute": 11}
